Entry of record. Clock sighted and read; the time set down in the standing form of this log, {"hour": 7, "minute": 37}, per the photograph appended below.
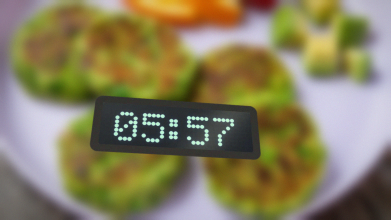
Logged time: {"hour": 5, "minute": 57}
